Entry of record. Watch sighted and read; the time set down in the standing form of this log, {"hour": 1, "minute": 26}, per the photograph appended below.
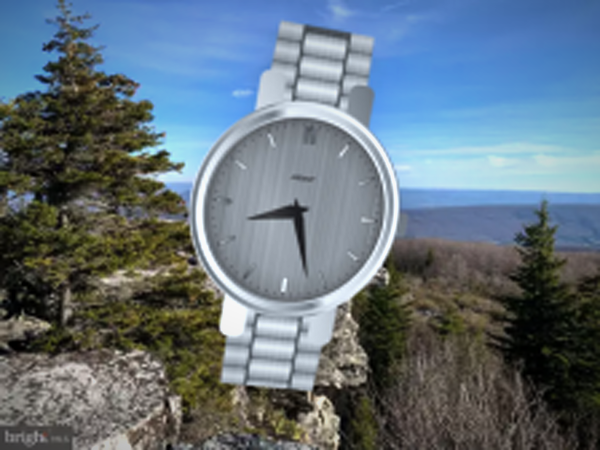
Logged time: {"hour": 8, "minute": 27}
